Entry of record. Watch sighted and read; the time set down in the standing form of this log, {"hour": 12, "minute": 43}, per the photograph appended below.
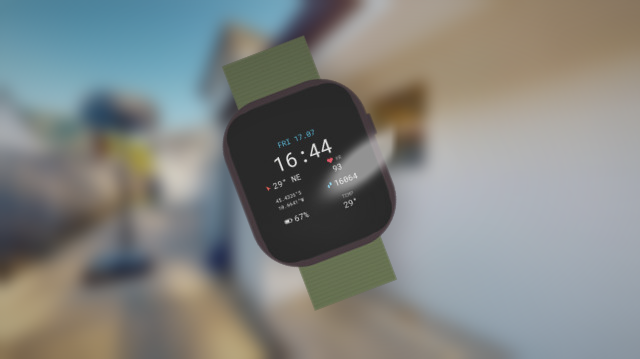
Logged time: {"hour": 16, "minute": 44}
